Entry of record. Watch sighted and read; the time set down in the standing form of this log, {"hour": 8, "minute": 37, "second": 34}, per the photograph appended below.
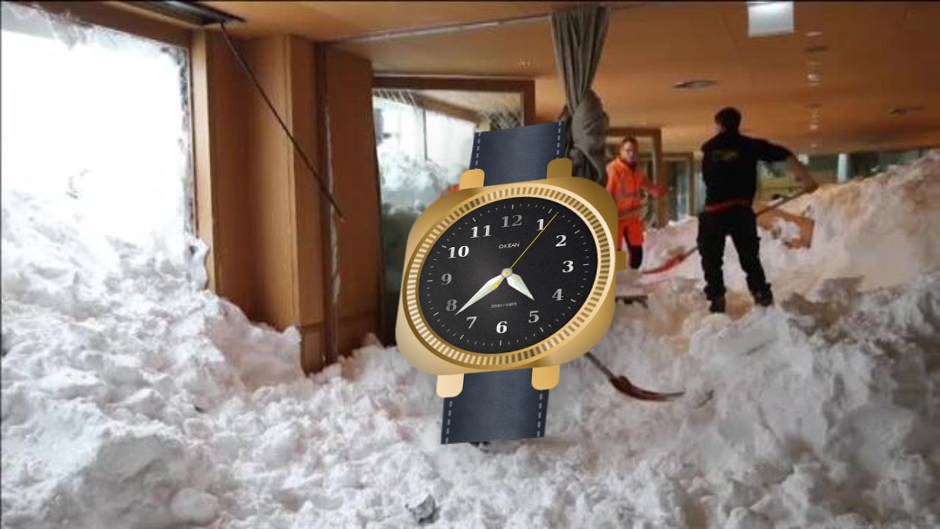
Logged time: {"hour": 4, "minute": 38, "second": 6}
